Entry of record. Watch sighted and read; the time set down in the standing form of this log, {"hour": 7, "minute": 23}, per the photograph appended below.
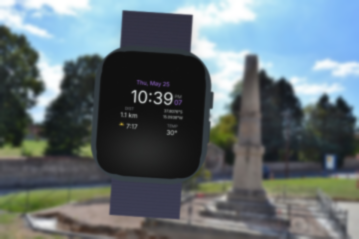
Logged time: {"hour": 10, "minute": 39}
